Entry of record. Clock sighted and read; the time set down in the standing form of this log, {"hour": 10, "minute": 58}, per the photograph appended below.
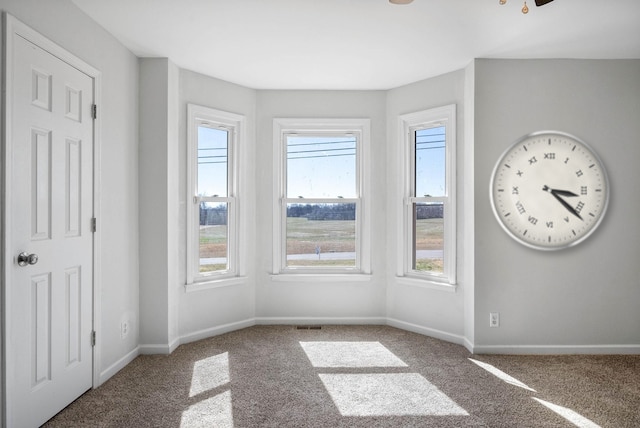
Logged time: {"hour": 3, "minute": 22}
